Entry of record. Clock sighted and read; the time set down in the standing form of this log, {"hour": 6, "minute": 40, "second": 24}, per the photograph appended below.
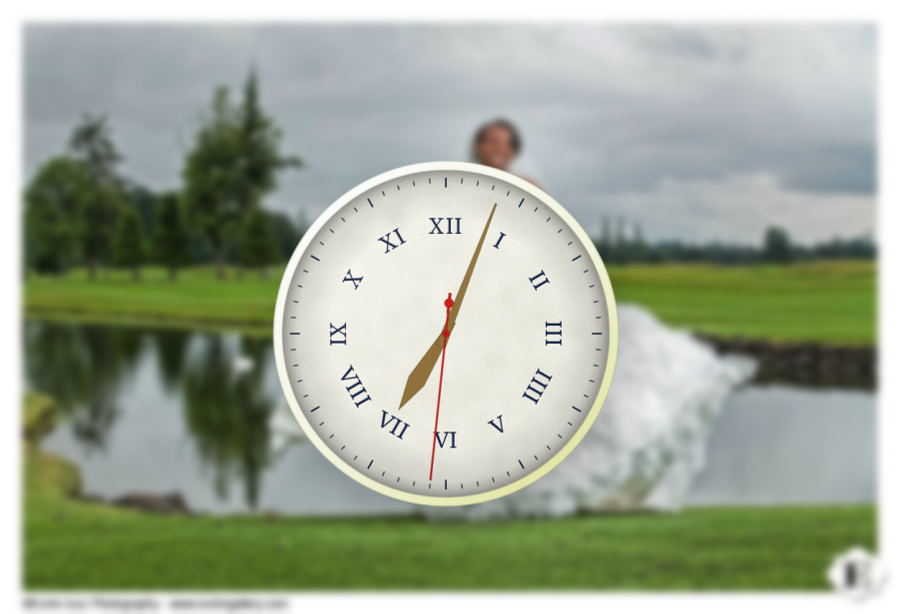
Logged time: {"hour": 7, "minute": 3, "second": 31}
